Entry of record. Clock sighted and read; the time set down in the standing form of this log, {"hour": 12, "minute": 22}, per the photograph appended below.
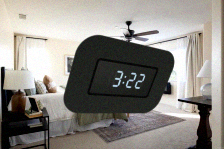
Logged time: {"hour": 3, "minute": 22}
